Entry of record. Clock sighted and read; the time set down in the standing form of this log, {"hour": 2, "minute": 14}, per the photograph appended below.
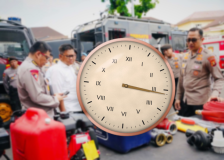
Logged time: {"hour": 3, "minute": 16}
